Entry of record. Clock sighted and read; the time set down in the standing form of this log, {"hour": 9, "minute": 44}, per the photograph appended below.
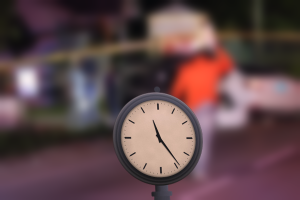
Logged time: {"hour": 11, "minute": 24}
